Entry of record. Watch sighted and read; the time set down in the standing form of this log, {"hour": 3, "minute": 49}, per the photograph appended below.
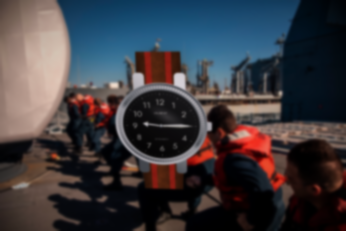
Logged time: {"hour": 9, "minute": 15}
